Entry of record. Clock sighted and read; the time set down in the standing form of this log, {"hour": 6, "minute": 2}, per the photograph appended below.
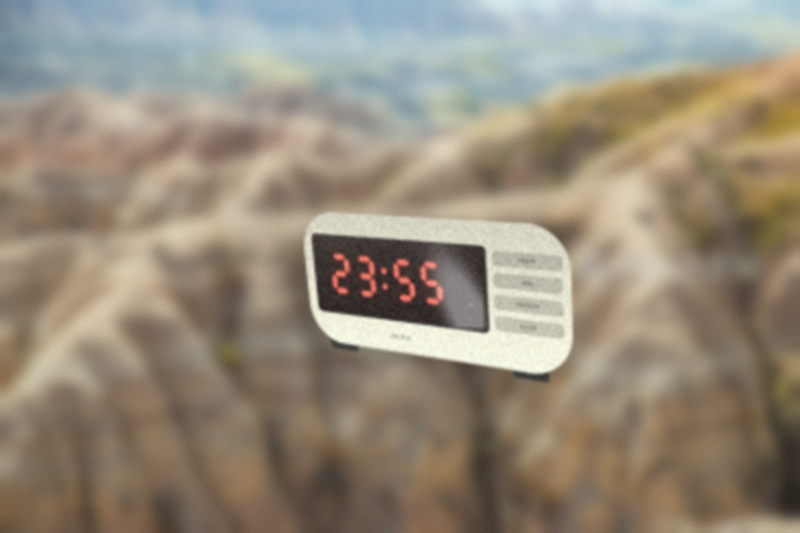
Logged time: {"hour": 23, "minute": 55}
